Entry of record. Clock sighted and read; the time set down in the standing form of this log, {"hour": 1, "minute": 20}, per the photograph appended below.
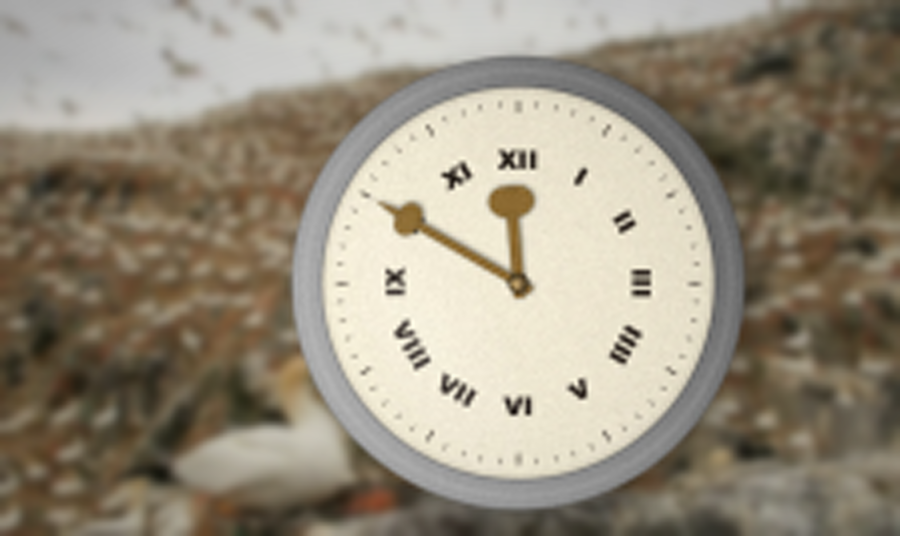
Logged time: {"hour": 11, "minute": 50}
